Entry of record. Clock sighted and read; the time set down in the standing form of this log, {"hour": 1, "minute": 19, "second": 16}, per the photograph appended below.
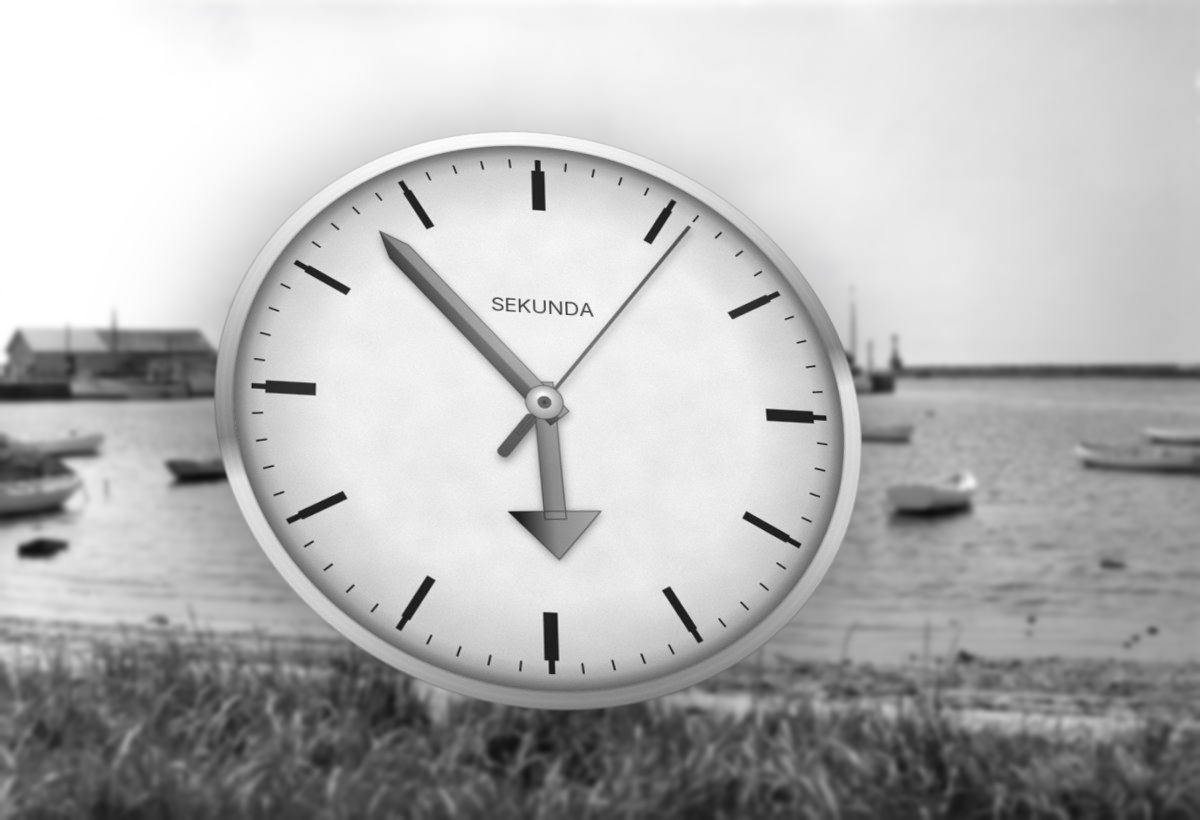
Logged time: {"hour": 5, "minute": 53, "second": 6}
